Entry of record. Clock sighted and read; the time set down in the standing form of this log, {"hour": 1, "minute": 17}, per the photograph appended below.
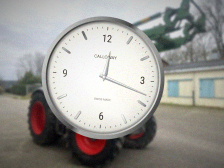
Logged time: {"hour": 12, "minute": 18}
